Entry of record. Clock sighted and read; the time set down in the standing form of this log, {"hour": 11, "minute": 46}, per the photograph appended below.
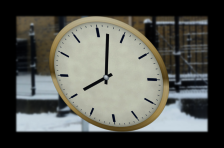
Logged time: {"hour": 8, "minute": 2}
